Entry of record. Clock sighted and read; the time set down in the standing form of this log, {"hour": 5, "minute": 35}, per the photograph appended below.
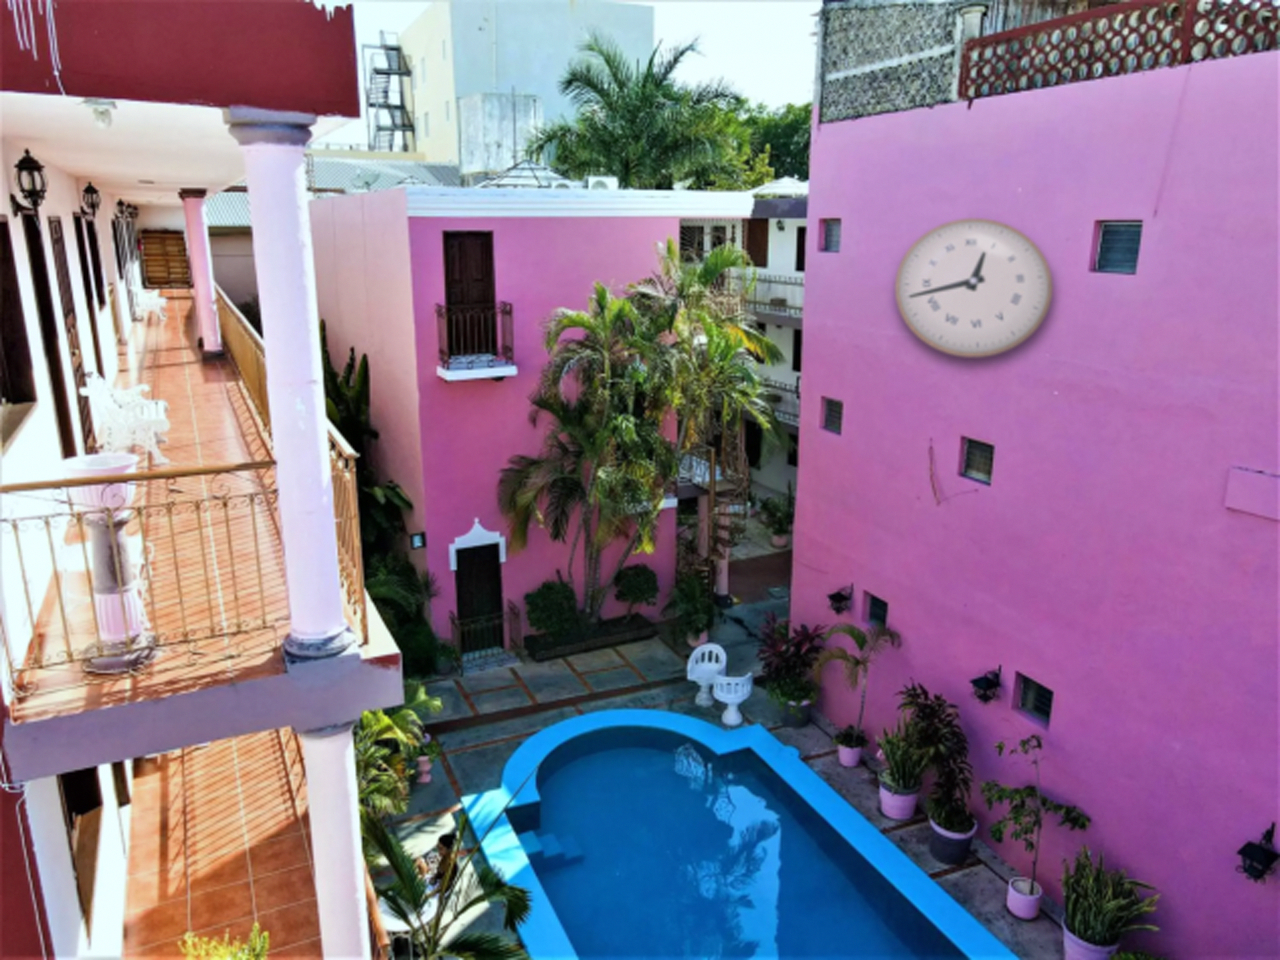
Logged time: {"hour": 12, "minute": 43}
